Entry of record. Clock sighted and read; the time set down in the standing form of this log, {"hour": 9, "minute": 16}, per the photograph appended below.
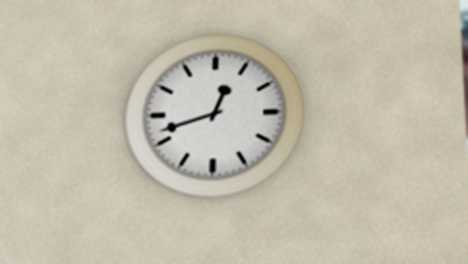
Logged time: {"hour": 12, "minute": 42}
